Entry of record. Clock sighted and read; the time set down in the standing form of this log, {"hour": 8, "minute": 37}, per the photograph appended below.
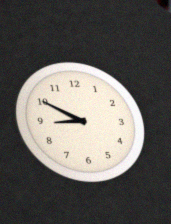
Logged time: {"hour": 8, "minute": 50}
